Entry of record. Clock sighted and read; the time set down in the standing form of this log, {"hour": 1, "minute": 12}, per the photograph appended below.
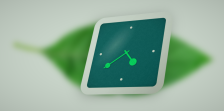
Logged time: {"hour": 4, "minute": 39}
